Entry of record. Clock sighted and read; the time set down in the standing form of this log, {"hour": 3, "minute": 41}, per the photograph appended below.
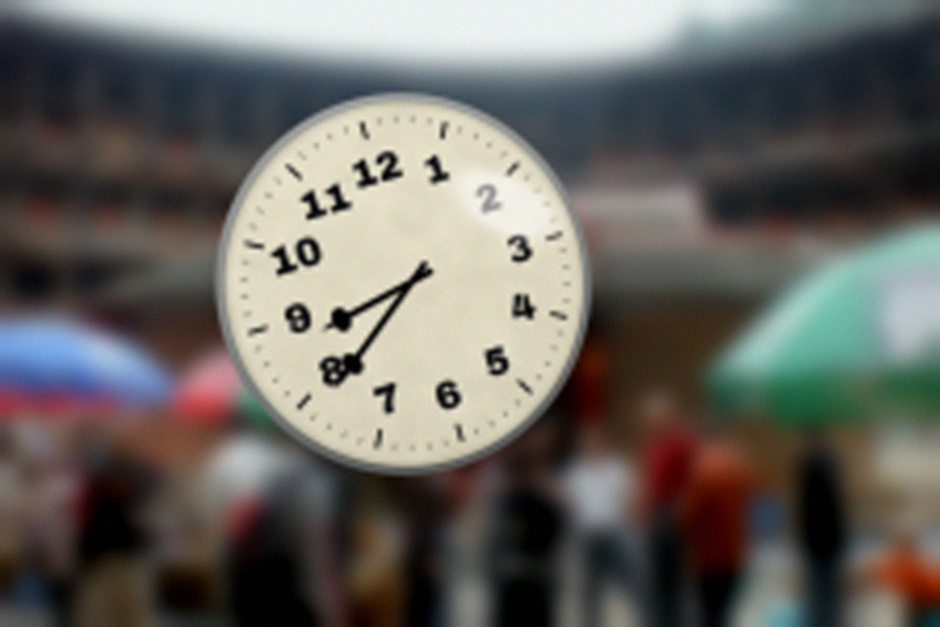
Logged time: {"hour": 8, "minute": 39}
